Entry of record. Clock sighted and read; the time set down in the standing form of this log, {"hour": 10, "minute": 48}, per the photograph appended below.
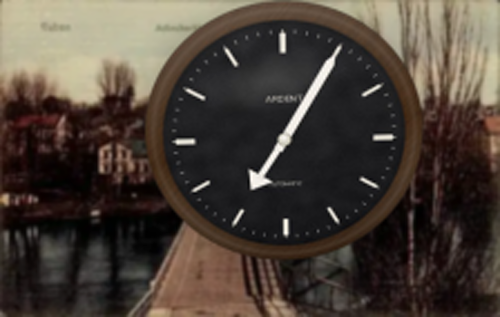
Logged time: {"hour": 7, "minute": 5}
